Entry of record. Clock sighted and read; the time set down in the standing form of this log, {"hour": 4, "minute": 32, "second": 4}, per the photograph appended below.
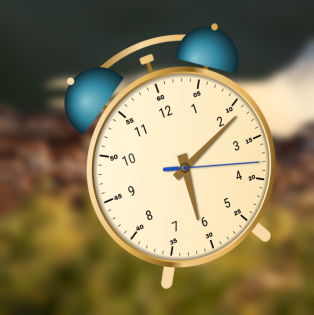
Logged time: {"hour": 6, "minute": 11, "second": 18}
